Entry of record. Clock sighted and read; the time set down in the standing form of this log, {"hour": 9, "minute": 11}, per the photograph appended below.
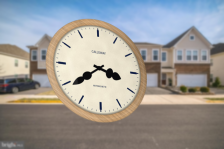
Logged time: {"hour": 3, "minute": 39}
